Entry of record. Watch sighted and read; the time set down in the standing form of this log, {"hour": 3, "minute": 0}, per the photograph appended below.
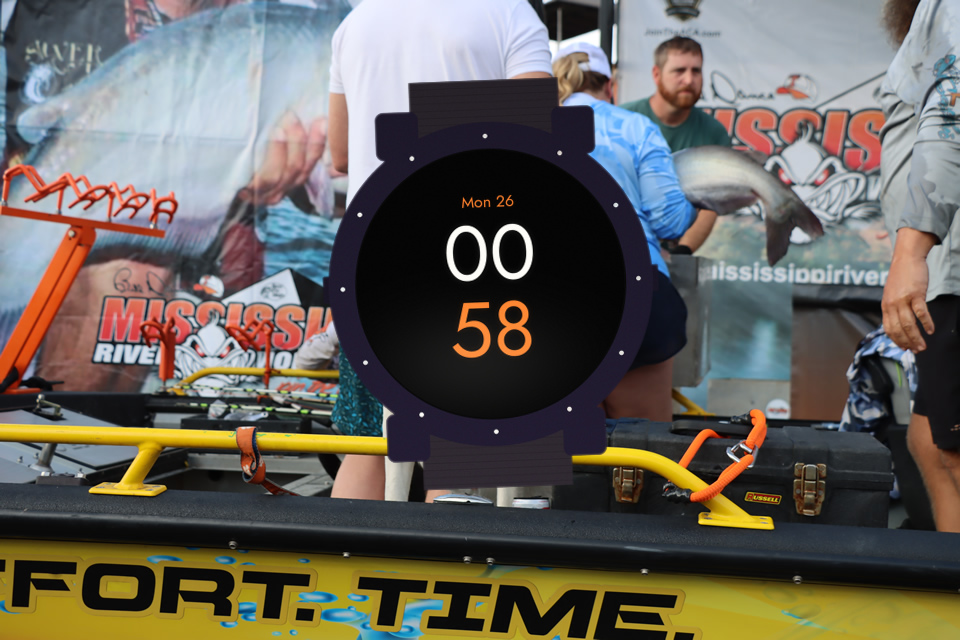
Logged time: {"hour": 0, "minute": 58}
